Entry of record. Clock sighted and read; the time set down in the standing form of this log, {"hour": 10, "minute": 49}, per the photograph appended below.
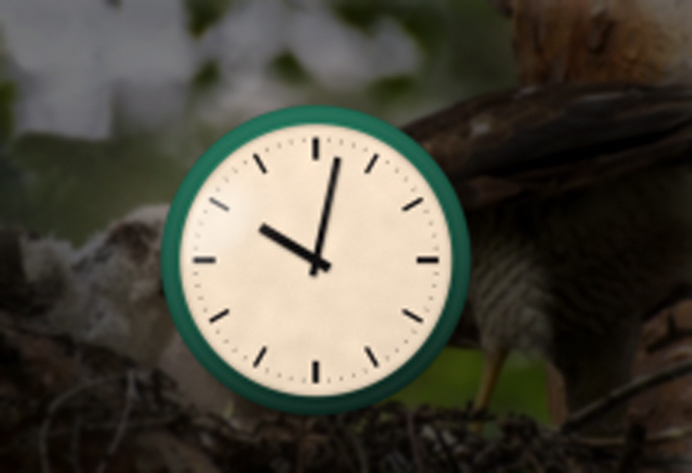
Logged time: {"hour": 10, "minute": 2}
